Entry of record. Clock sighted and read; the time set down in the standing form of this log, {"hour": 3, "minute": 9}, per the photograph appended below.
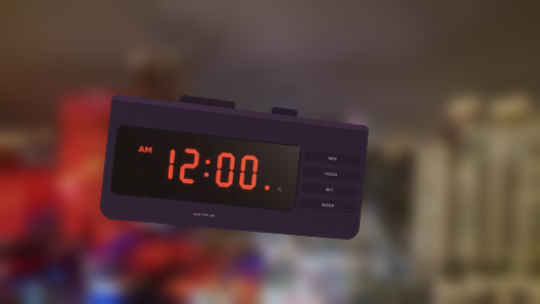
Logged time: {"hour": 12, "minute": 0}
